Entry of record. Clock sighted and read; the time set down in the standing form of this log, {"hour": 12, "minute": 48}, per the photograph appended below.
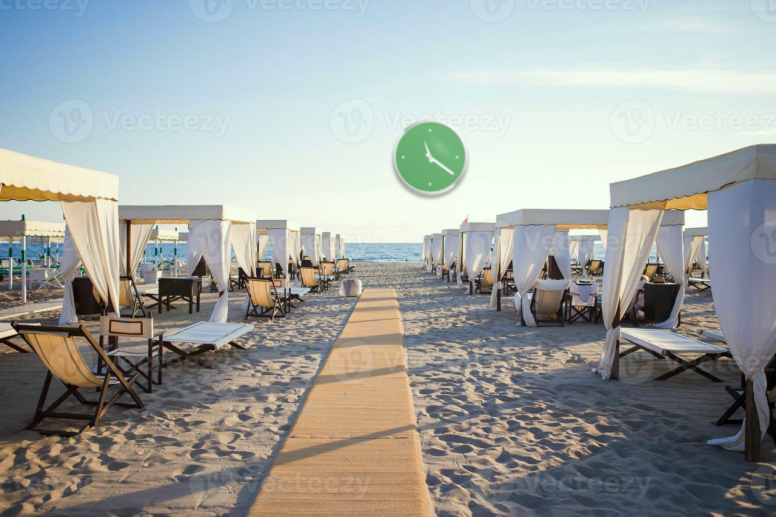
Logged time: {"hour": 11, "minute": 21}
